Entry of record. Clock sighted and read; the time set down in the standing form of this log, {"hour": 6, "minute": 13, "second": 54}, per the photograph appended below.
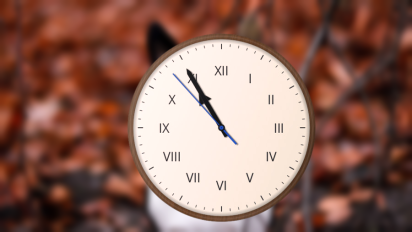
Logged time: {"hour": 10, "minute": 54, "second": 53}
